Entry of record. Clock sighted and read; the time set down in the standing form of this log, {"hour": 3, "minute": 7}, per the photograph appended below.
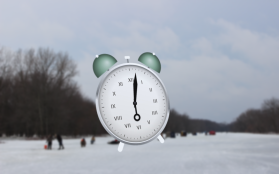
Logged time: {"hour": 6, "minute": 2}
